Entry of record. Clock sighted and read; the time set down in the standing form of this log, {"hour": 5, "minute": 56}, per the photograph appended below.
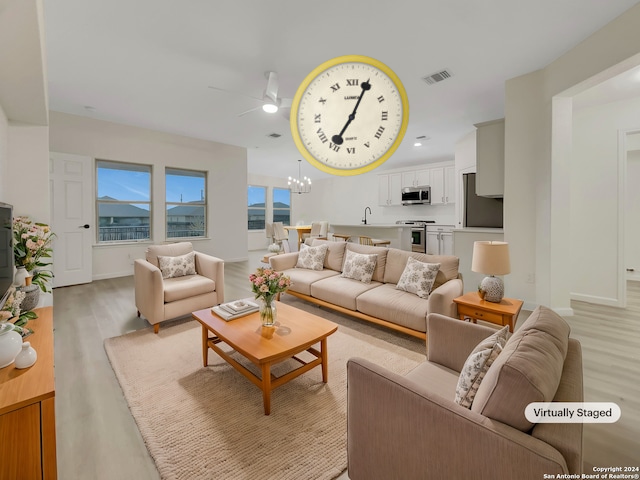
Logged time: {"hour": 7, "minute": 4}
